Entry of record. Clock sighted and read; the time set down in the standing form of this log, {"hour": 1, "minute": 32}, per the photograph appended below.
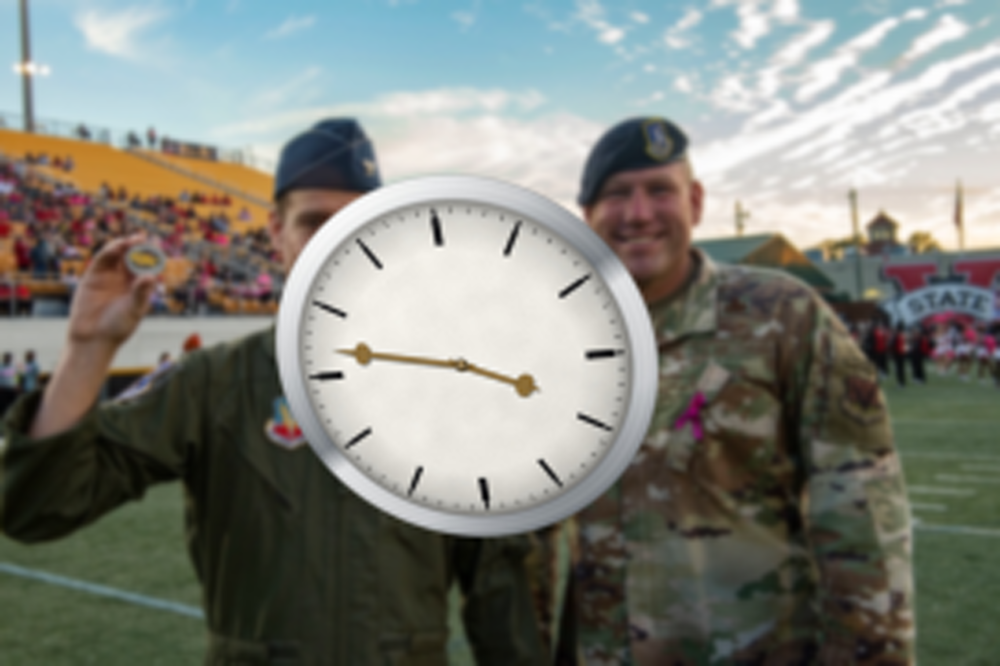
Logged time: {"hour": 3, "minute": 47}
